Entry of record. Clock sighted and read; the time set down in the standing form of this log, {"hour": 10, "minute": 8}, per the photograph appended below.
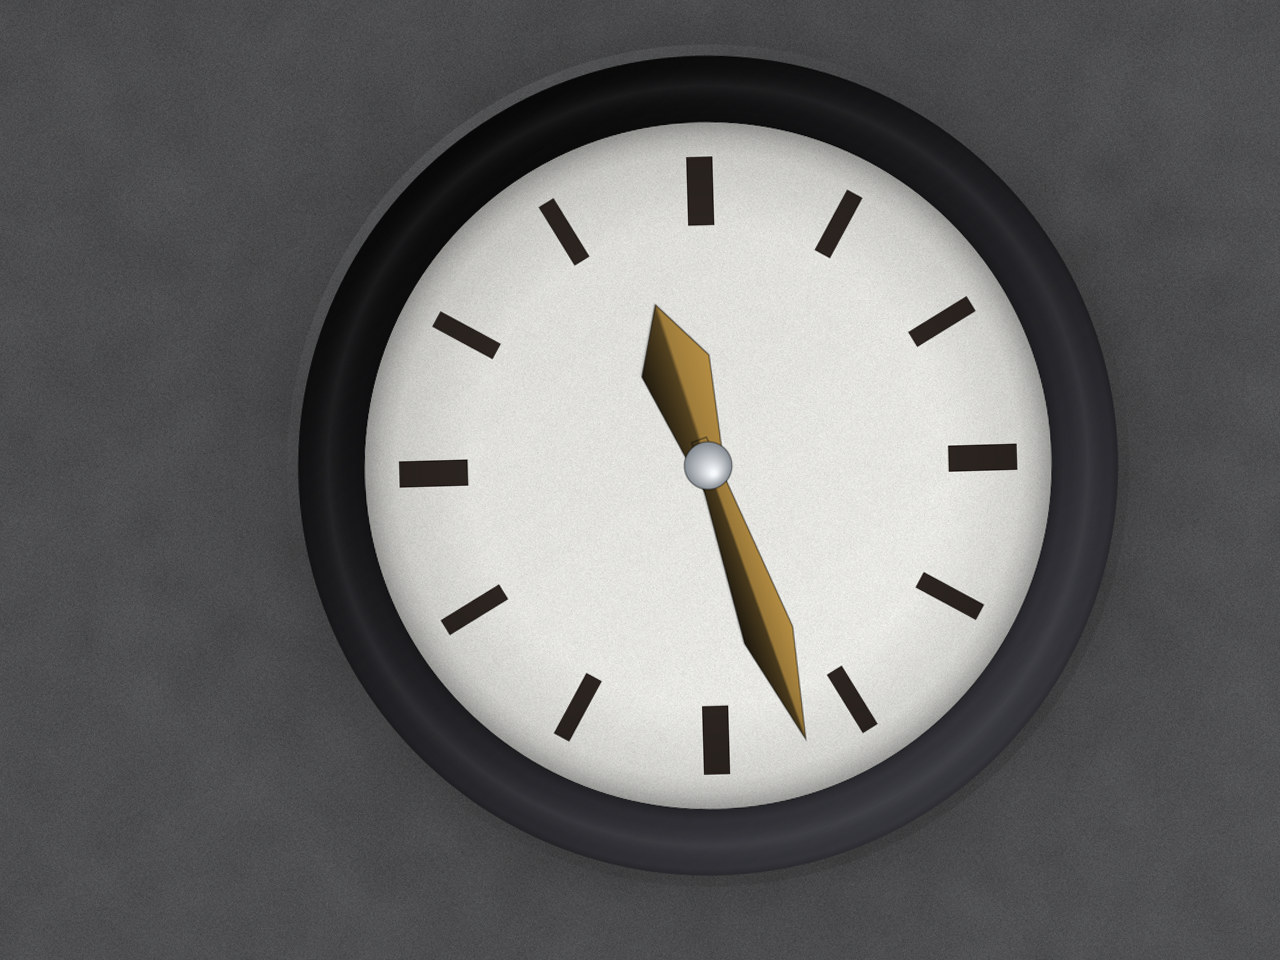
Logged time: {"hour": 11, "minute": 27}
